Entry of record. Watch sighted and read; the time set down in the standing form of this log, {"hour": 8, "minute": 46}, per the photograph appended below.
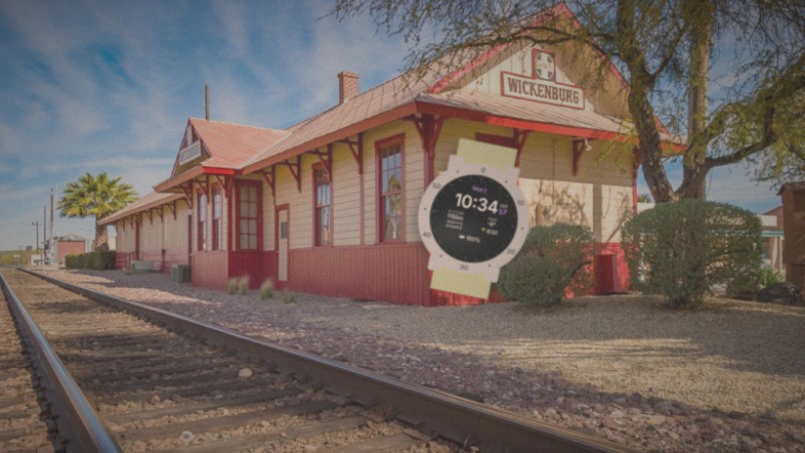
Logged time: {"hour": 10, "minute": 34}
